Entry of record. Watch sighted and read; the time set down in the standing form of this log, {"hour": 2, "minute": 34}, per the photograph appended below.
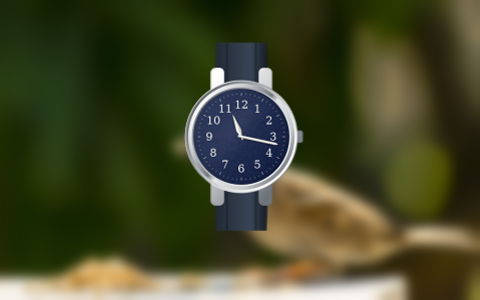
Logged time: {"hour": 11, "minute": 17}
